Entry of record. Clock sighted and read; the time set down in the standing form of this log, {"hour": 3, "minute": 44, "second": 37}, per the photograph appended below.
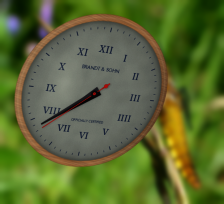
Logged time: {"hour": 7, "minute": 38, "second": 38}
